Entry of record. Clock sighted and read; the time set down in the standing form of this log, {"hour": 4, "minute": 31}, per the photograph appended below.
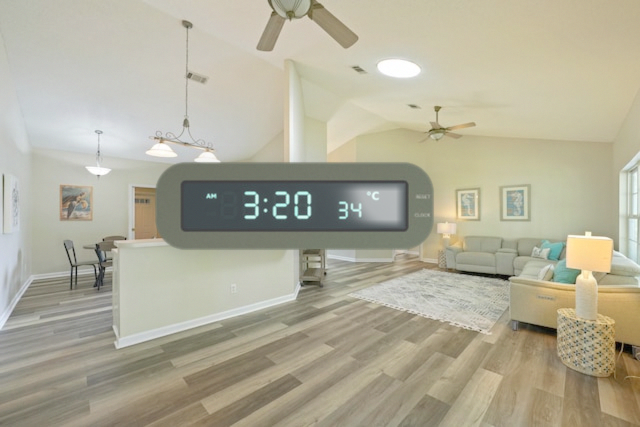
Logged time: {"hour": 3, "minute": 20}
